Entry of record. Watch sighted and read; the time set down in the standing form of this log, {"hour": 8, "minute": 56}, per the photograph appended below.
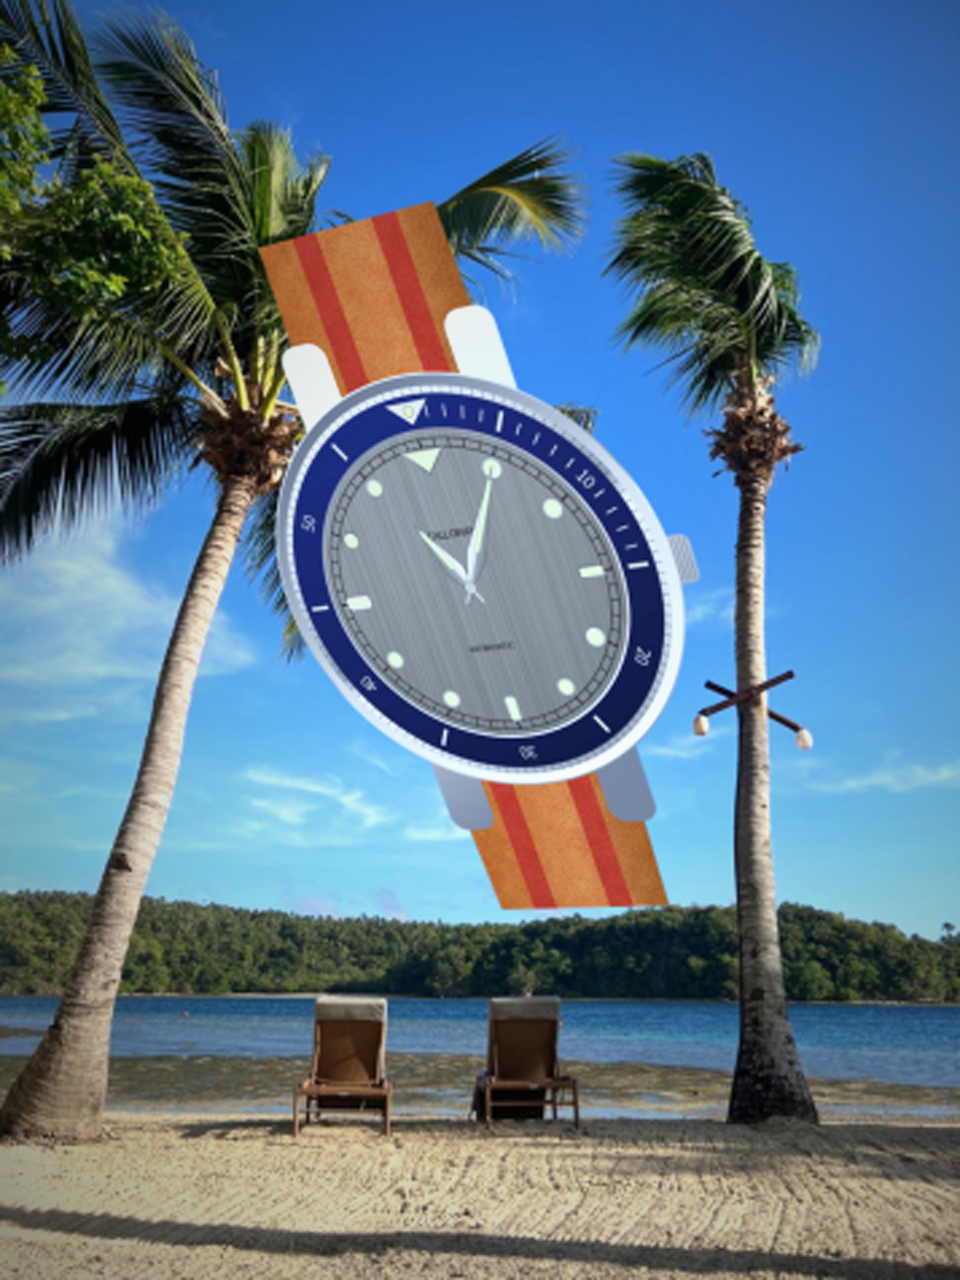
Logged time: {"hour": 11, "minute": 5}
